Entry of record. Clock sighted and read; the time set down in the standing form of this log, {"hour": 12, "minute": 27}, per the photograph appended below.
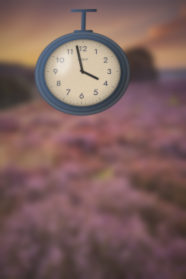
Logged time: {"hour": 3, "minute": 58}
